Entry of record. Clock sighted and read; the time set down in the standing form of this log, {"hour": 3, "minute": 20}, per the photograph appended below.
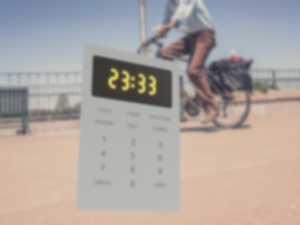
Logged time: {"hour": 23, "minute": 33}
